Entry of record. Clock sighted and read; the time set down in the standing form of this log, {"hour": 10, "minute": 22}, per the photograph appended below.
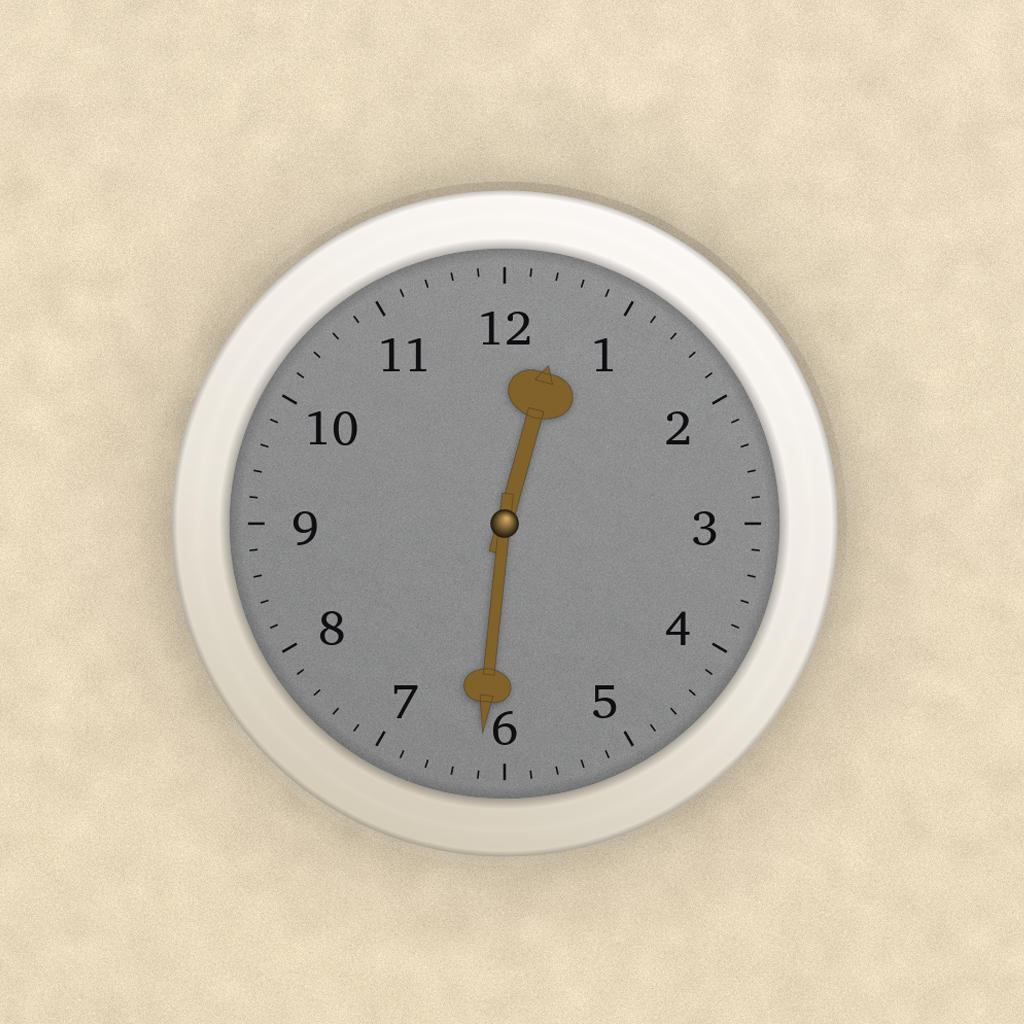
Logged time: {"hour": 12, "minute": 31}
